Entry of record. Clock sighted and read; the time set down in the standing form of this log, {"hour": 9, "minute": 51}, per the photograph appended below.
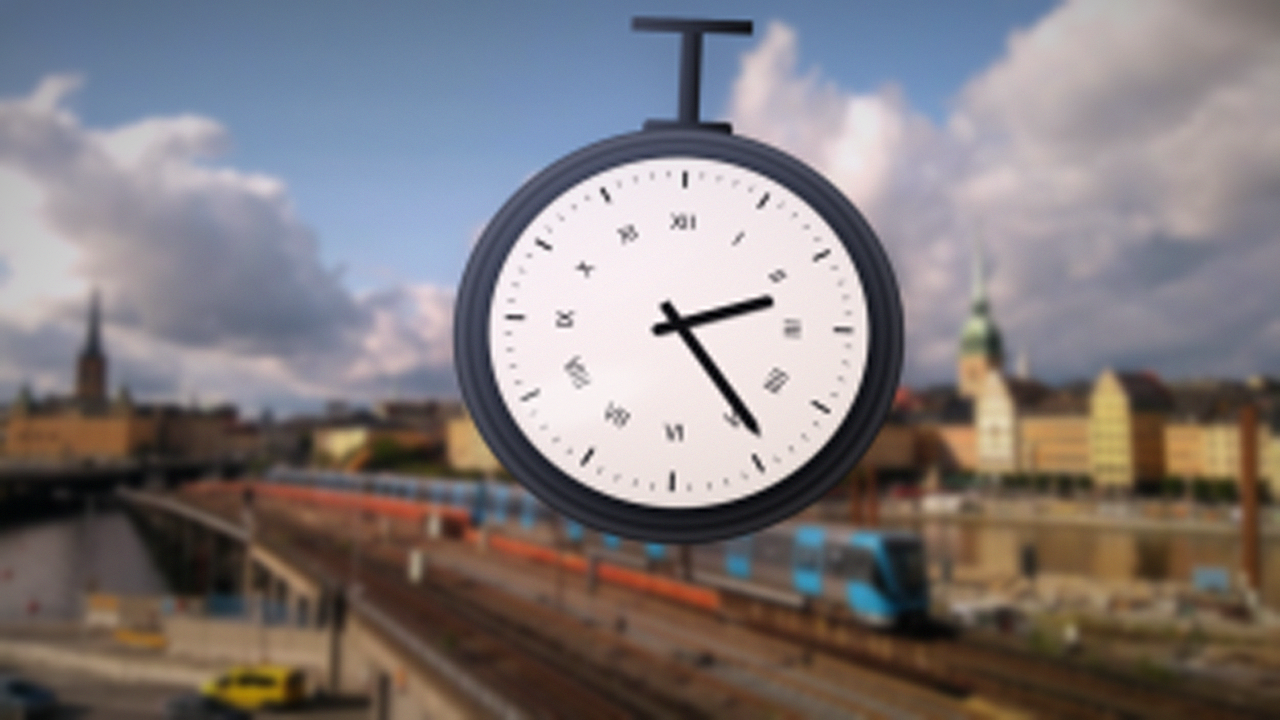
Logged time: {"hour": 2, "minute": 24}
